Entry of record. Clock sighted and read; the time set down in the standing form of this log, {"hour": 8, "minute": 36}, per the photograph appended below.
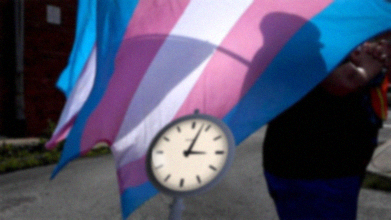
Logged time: {"hour": 3, "minute": 3}
